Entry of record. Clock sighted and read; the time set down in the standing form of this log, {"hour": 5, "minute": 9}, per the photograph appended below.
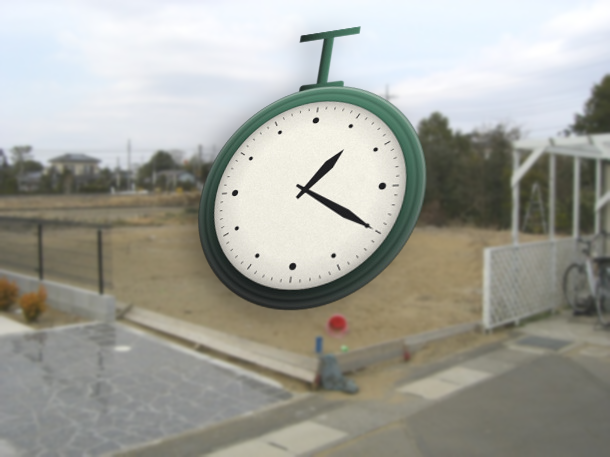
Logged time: {"hour": 1, "minute": 20}
